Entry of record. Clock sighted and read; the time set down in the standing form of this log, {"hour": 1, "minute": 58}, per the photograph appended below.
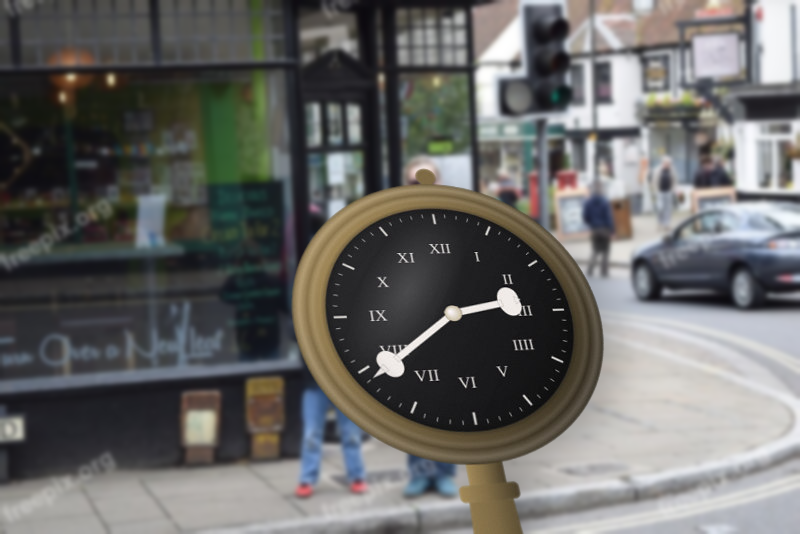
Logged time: {"hour": 2, "minute": 39}
